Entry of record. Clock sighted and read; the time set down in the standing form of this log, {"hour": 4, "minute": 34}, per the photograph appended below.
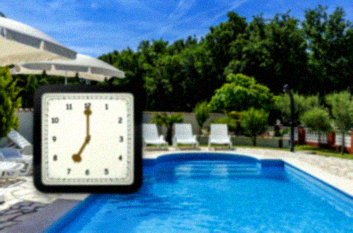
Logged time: {"hour": 7, "minute": 0}
